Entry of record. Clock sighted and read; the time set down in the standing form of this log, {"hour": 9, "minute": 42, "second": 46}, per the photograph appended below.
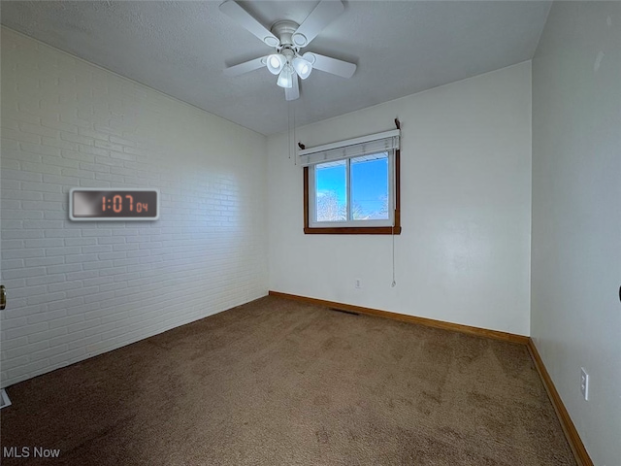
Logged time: {"hour": 1, "minute": 7, "second": 4}
